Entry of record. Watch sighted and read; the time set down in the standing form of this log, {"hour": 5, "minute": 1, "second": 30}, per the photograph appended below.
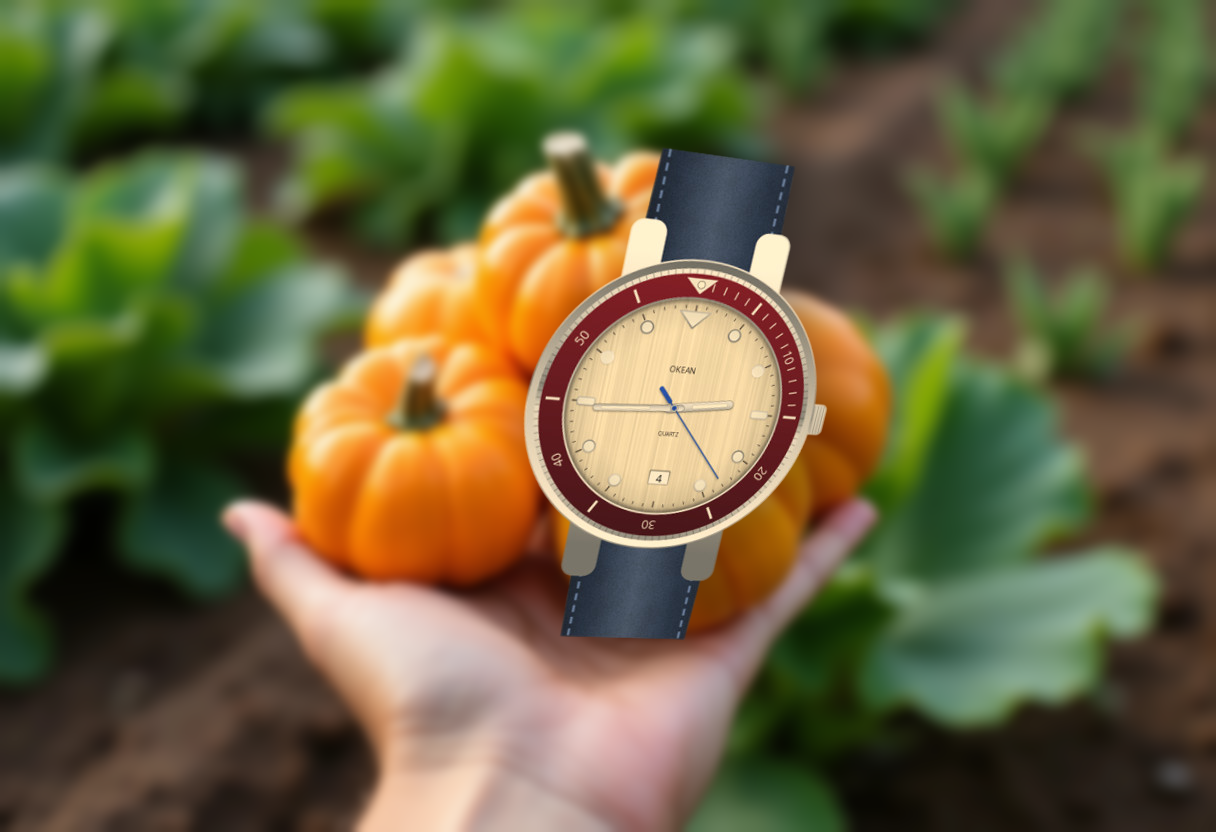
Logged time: {"hour": 2, "minute": 44, "second": 23}
